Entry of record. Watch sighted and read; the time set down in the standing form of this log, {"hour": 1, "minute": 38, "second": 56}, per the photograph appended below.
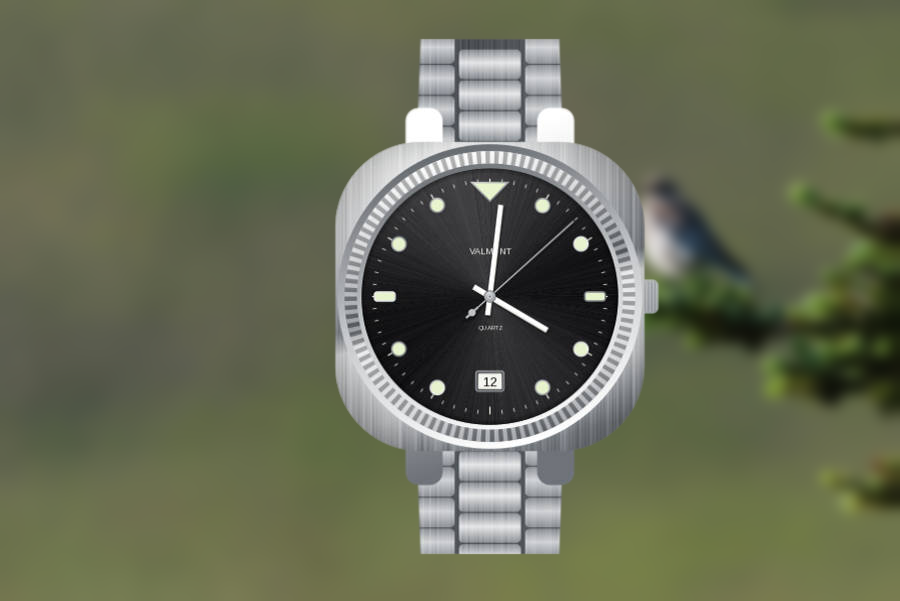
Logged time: {"hour": 4, "minute": 1, "second": 8}
